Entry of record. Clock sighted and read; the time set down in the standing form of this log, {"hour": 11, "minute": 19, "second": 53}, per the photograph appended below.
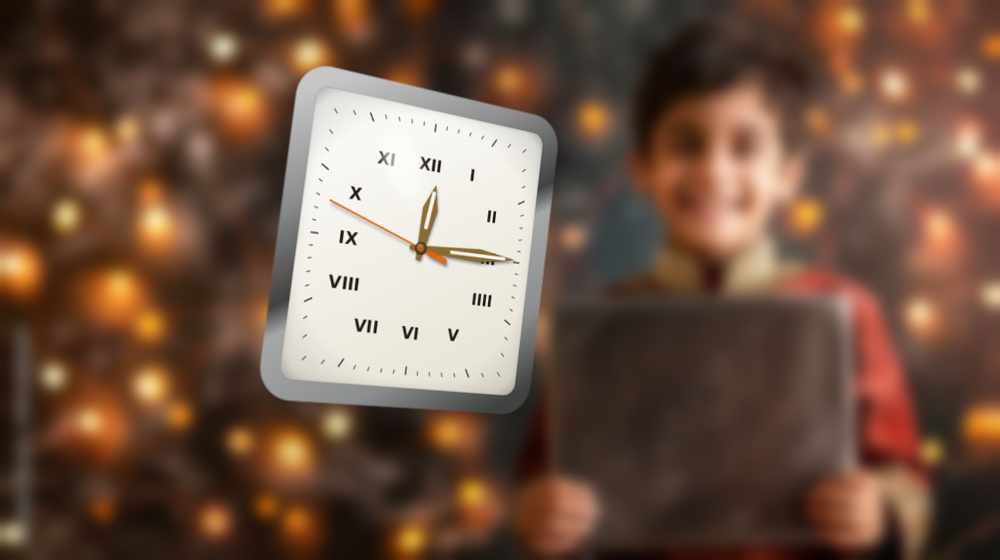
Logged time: {"hour": 12, "minute": 14, "second": 48}
